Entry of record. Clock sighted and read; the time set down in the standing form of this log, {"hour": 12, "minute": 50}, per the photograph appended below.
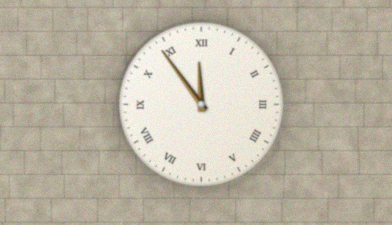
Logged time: {"hour": 11, "minute": 54}
